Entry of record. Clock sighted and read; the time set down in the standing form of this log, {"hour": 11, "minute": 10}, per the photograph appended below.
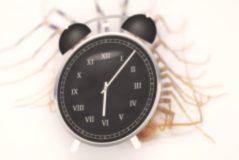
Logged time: {"hour": 6, "minute": 7}
